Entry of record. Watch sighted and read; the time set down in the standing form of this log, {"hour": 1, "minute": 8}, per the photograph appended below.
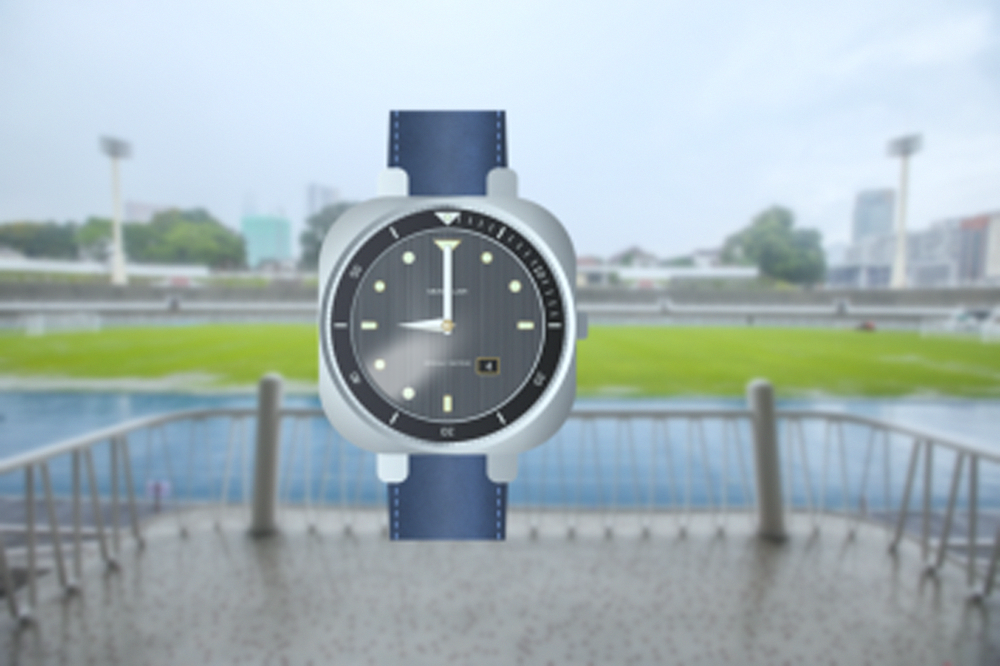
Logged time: {"hour": 9, "minute": 0}
